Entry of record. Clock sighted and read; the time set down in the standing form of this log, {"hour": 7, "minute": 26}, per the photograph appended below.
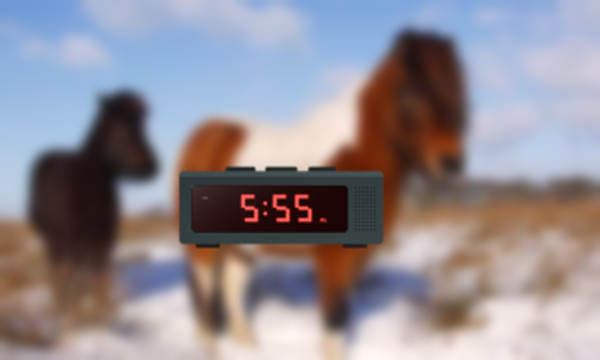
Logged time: {"hour": 5, "minute": 55}
